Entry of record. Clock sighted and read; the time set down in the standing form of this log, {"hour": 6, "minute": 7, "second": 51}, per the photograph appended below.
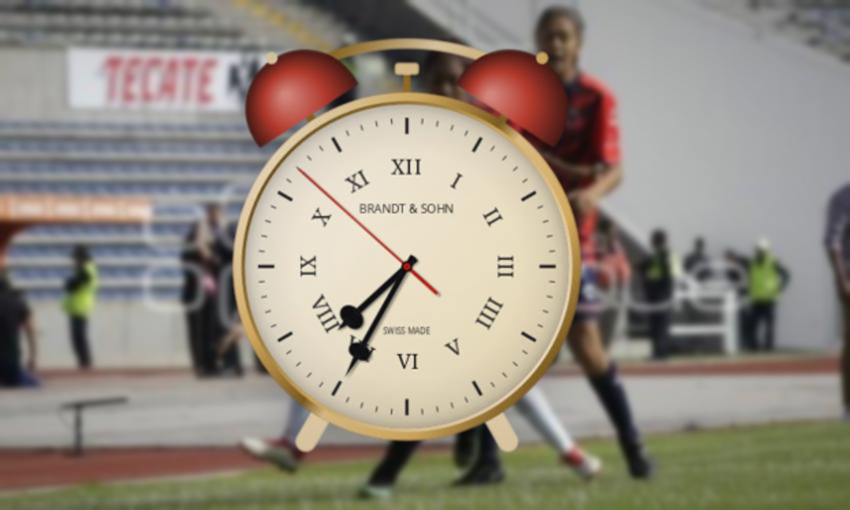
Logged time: {"hour": 7, "minute": 34, "second": 52}
